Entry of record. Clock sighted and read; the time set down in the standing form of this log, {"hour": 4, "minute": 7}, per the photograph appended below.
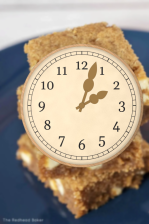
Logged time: {"hour": 2, "minute": 3}
